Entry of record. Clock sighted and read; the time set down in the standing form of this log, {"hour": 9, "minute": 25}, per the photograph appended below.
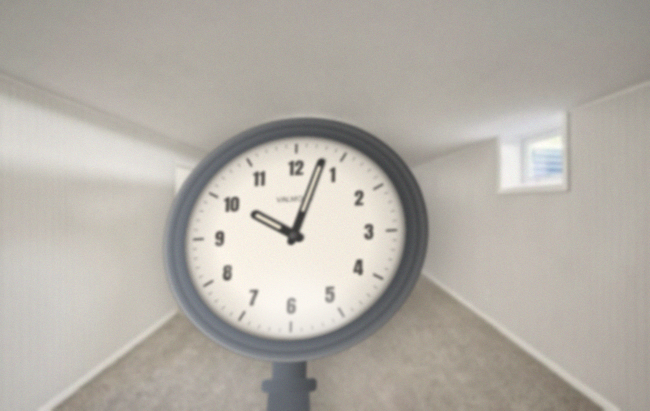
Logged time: {"hour": 10, "minute": 3}
